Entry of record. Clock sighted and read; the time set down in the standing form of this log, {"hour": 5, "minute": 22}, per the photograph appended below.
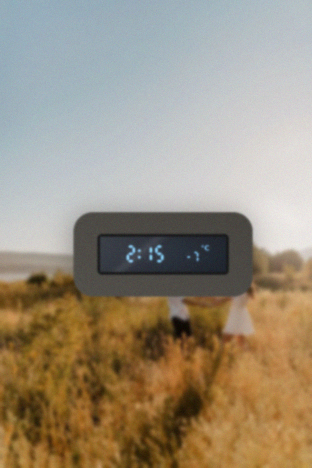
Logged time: {"hour": 2, "minute": 15}
